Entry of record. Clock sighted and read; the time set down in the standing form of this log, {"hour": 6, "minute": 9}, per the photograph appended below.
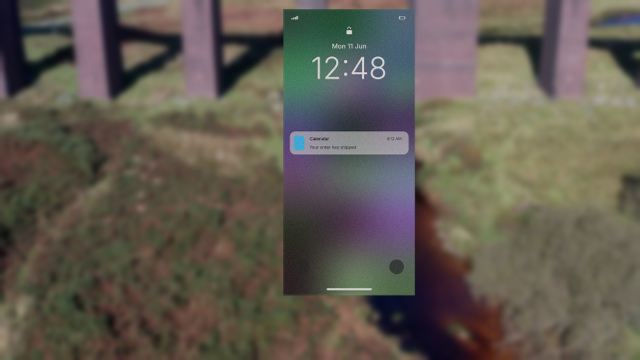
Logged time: {"hour": 12, "minute": 48}
